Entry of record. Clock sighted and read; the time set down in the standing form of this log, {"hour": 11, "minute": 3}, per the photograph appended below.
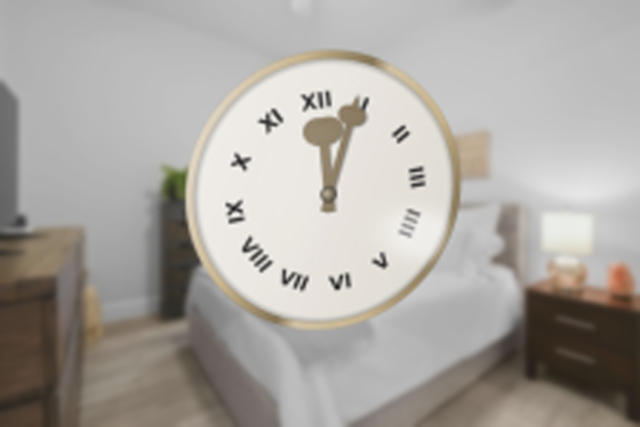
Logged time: {"hour": 12, "minute": 4}
